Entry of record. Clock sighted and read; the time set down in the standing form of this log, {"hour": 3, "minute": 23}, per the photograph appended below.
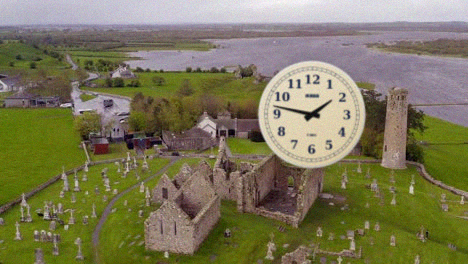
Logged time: {"hour": 1, "minute": 47}
